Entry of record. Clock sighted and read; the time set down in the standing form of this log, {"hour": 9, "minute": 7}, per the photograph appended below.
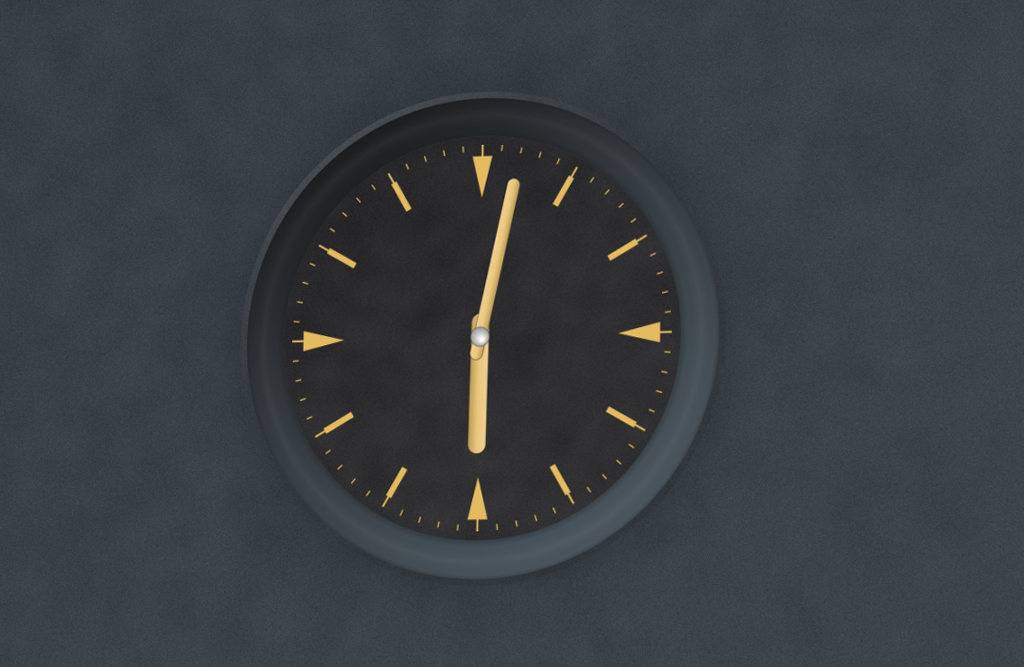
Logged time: {"hour": 6, "minute": 2}
